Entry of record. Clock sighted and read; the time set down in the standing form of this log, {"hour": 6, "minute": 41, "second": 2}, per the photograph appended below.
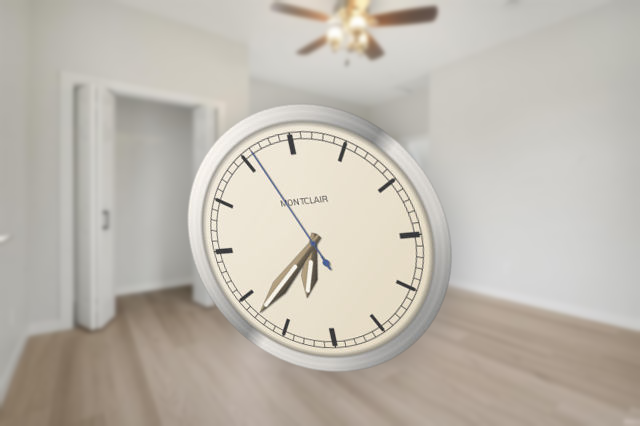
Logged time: {"hour": 6, "minute": 37, "second": 56}
